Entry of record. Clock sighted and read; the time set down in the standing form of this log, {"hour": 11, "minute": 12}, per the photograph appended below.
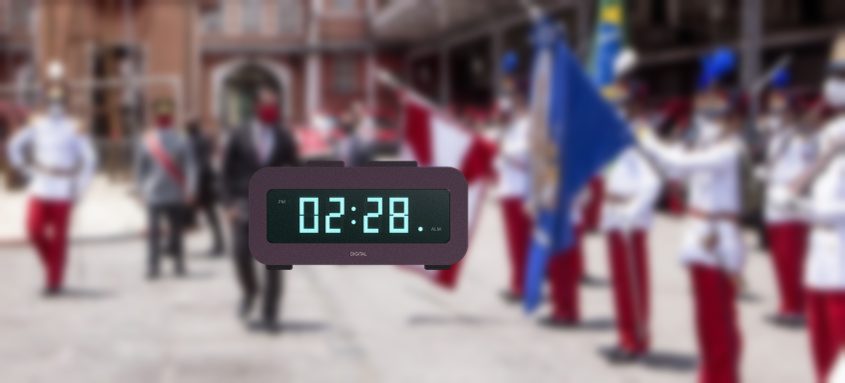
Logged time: {"hour": 2, "minute": 28}
